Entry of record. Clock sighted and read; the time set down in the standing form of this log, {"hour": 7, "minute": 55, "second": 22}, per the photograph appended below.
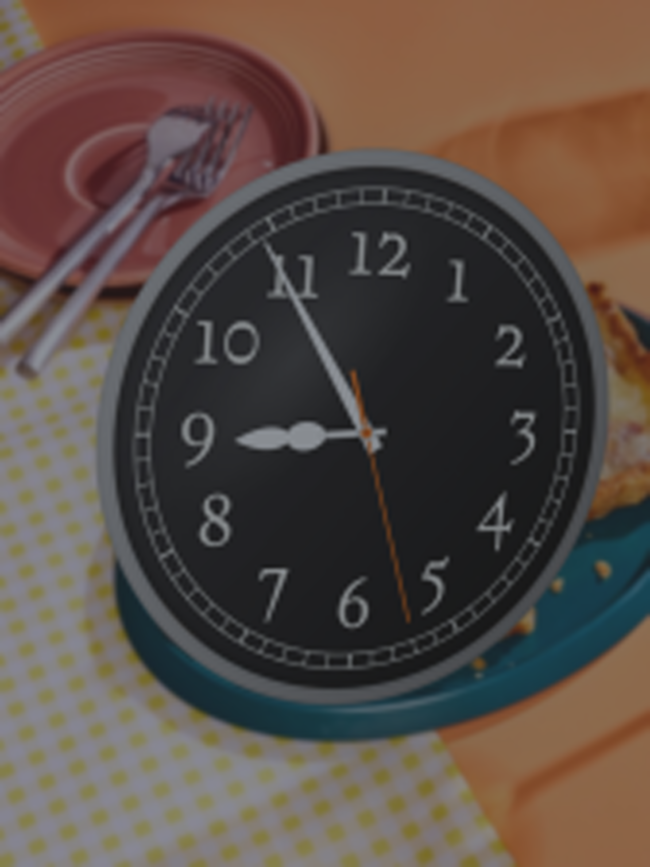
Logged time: {"hour": 8, "minute": 54, "second": 27}
